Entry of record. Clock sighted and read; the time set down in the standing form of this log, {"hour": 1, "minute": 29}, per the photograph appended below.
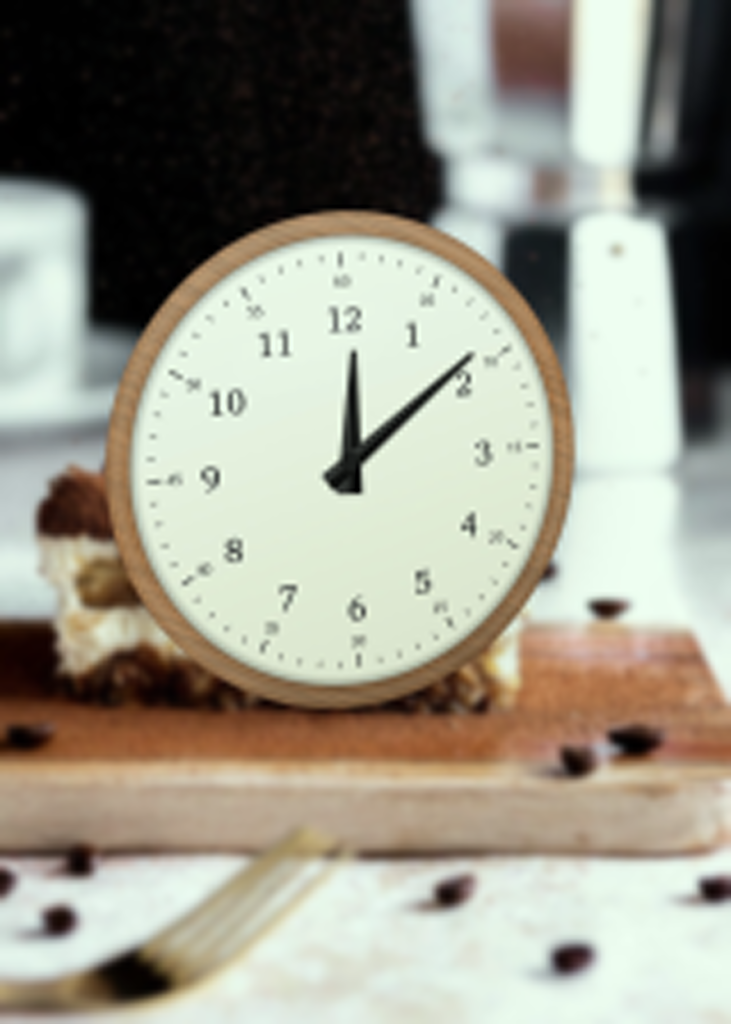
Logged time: {"hour": 12, "minute": 9}
